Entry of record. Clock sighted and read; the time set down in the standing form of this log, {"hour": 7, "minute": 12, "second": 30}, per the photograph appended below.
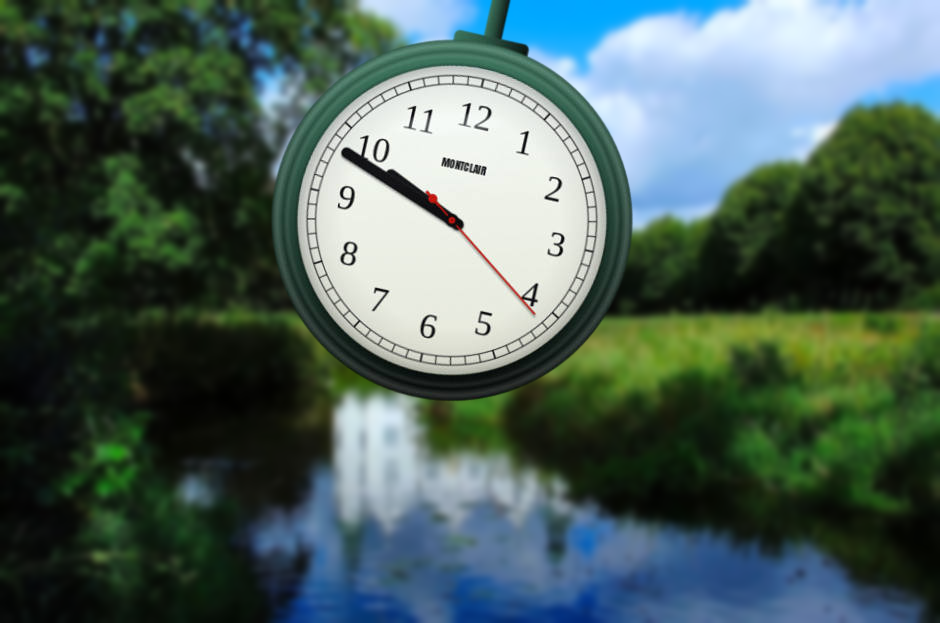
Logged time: {"hour": 9, "minute": 48, "second": 21}
